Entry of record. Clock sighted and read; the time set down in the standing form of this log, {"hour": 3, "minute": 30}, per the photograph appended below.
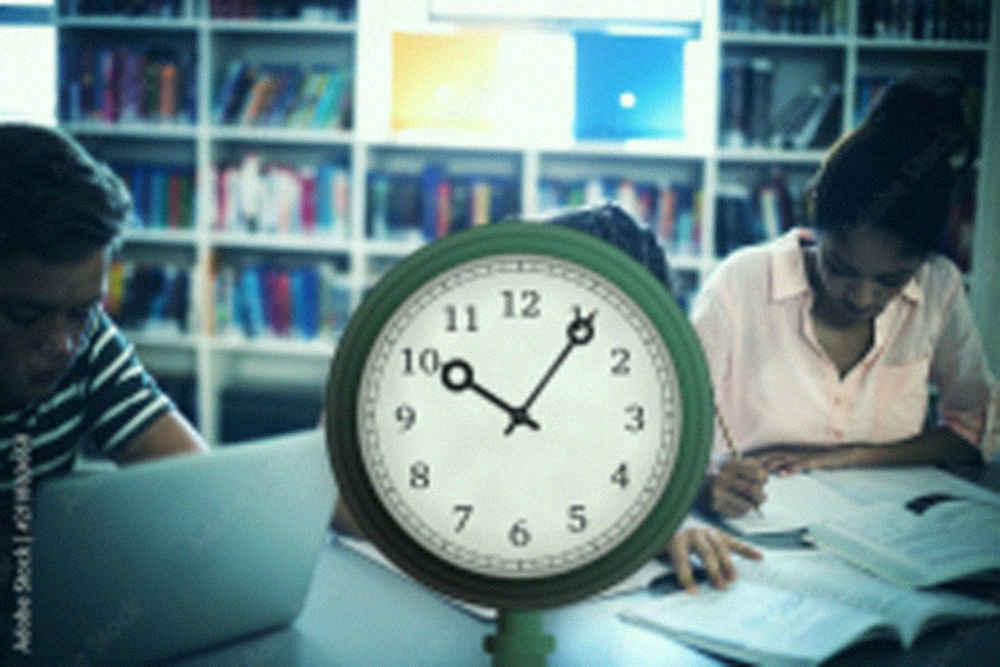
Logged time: {"hour": 10, "minute": 6}
